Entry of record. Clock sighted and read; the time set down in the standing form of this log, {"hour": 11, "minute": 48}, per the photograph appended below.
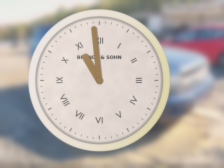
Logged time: {"hour": 10, "minute": 59}
